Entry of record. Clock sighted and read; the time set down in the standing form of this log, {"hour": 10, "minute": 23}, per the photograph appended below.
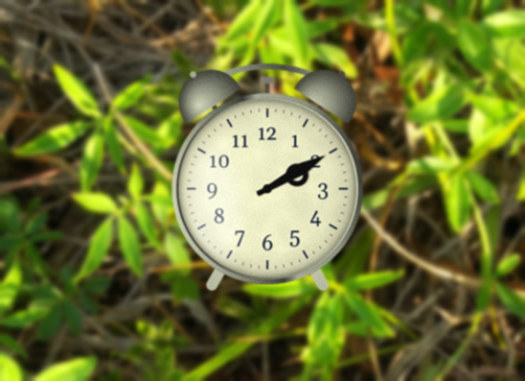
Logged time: {"hour": 2, "minute": 10}
